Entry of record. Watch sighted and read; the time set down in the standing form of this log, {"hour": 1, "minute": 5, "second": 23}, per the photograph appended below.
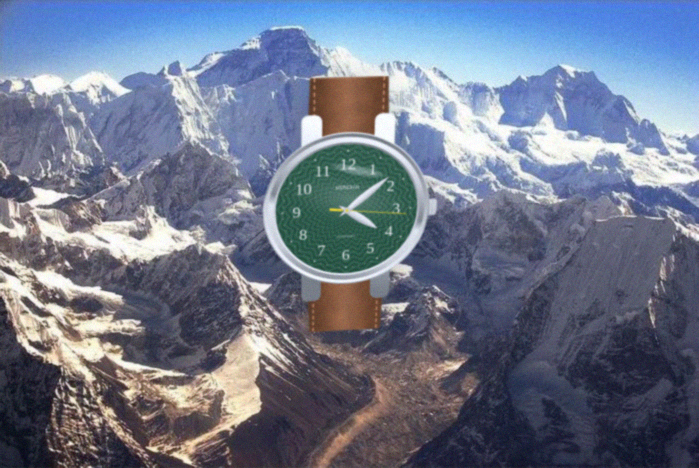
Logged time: {"hour": 4, "minute": 8, "second": 16}
